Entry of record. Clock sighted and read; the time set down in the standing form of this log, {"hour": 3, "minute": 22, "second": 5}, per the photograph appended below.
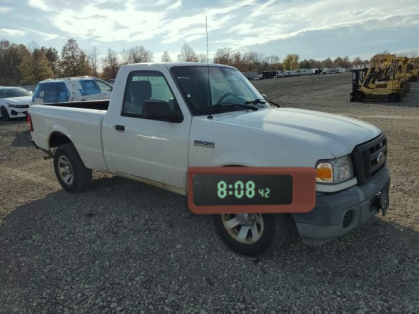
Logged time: {"hour": 8, "minute": 8, "second": 42}
